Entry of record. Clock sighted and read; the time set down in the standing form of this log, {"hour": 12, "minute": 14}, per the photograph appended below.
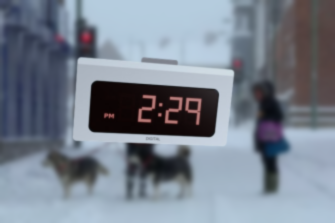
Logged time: {"hour": 2, "minute": 29}
